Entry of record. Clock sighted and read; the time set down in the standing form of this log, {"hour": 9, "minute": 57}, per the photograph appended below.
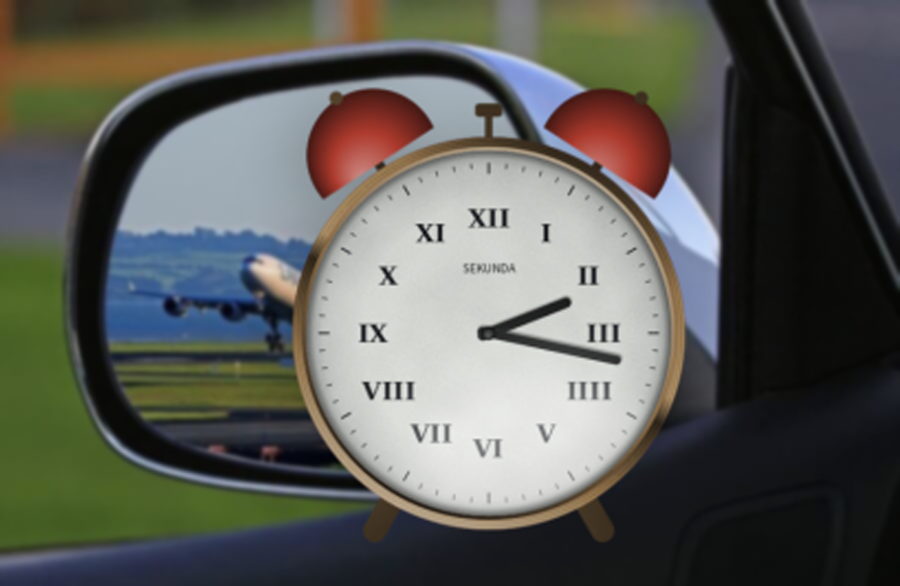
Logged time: {"hour": 2, "minute": 17}
